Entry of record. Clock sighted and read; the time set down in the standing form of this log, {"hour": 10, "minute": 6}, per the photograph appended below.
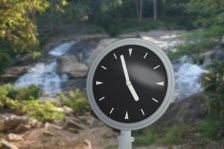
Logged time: {"hour": 4, "minute": 57}
